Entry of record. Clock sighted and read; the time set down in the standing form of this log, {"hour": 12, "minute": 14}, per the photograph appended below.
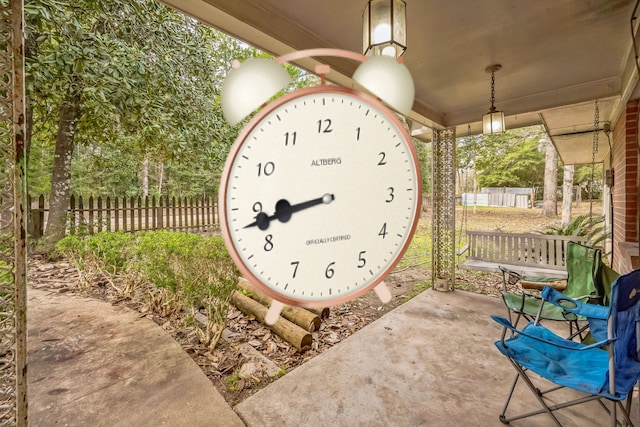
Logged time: {"hour": 8, "minute": 43}
